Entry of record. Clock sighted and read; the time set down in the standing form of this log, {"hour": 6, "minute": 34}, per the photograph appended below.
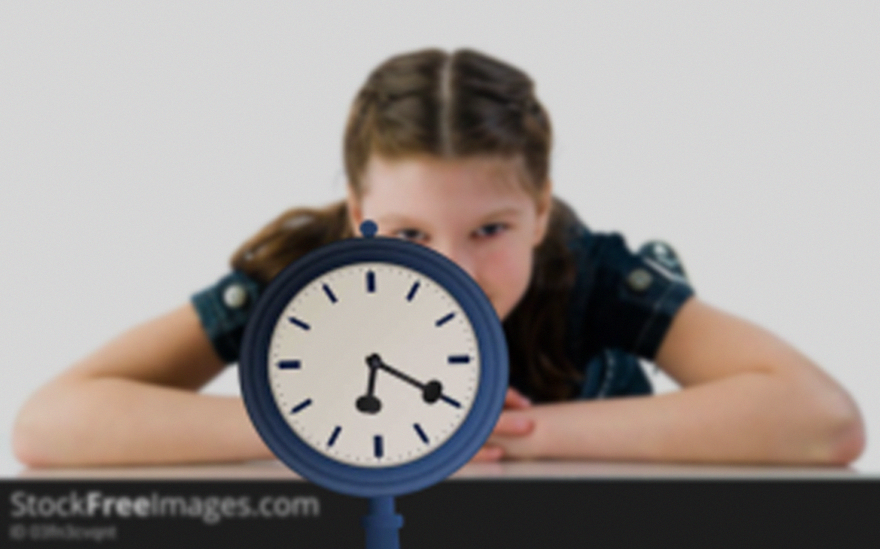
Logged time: {"hour": 6, "minute": 20}
